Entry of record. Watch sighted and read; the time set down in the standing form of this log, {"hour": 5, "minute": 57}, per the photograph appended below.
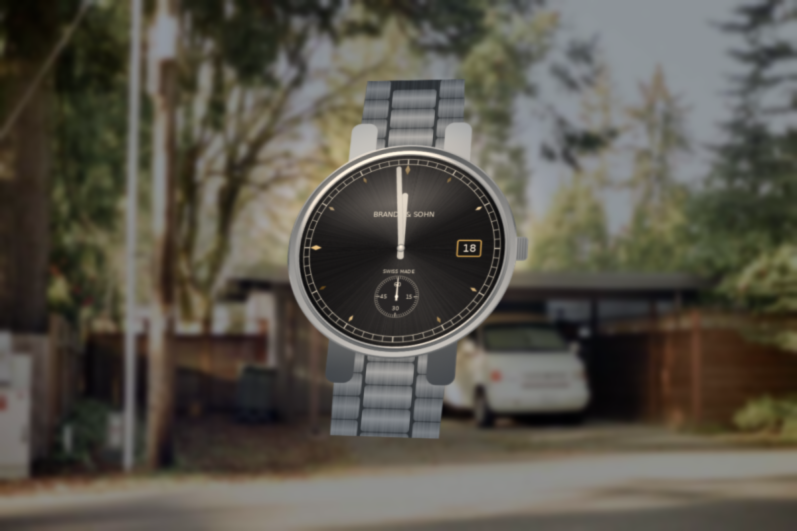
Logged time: {"hour": 11, "minute": 59}
